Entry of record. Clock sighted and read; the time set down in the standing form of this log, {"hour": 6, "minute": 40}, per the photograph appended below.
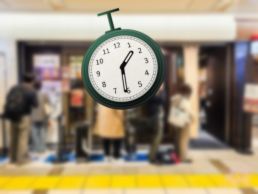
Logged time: {"hour": 1, "minute": 31}
